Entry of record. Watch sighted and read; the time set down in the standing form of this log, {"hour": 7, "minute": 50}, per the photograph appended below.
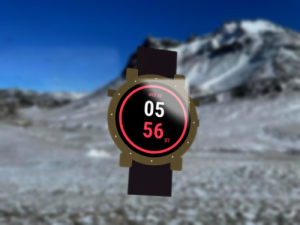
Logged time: {"hour": 5, "minute": 56}
